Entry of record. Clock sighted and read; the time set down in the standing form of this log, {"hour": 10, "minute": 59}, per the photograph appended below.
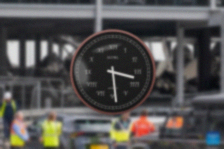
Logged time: {"hour": 3, "minute": 29}
